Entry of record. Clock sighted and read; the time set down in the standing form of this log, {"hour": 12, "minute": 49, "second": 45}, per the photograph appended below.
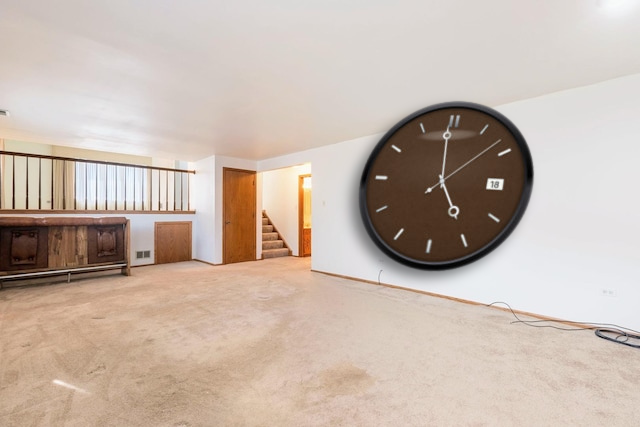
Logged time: {"hour": 4, "minute": 59, "second": 8}
